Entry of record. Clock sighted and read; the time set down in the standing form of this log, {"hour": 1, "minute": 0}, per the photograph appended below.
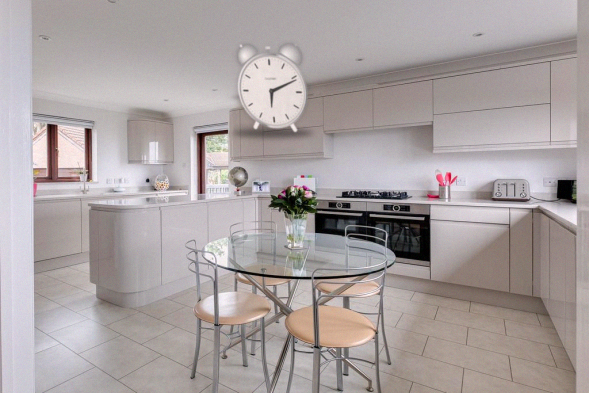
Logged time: {"hour": 6, "minute": 11}
